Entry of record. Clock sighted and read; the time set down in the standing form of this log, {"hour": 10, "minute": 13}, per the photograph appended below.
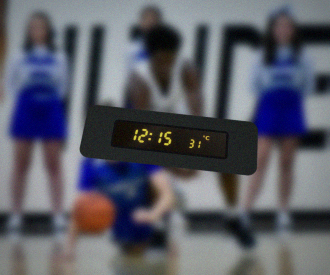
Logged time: {"hour": 12, "minute": 15}
